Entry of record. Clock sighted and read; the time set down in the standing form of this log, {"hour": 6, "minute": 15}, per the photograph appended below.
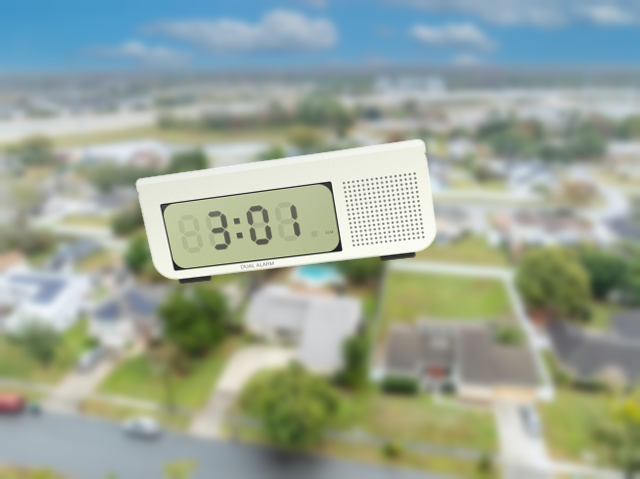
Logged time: {"hour": 3, "minute": 1}
